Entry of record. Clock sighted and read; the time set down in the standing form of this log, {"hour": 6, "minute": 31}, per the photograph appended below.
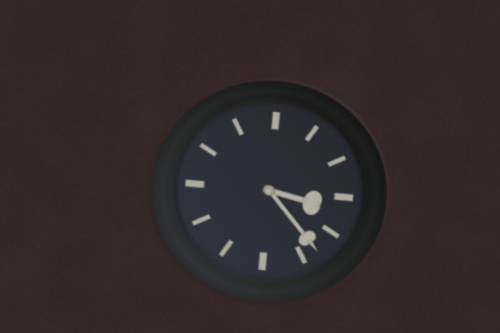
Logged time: {"hour": 3, "minute": 23}
